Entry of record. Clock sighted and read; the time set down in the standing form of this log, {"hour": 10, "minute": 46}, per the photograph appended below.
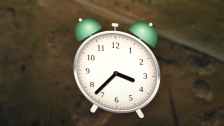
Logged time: {"hour": 3, "minute": 37}
